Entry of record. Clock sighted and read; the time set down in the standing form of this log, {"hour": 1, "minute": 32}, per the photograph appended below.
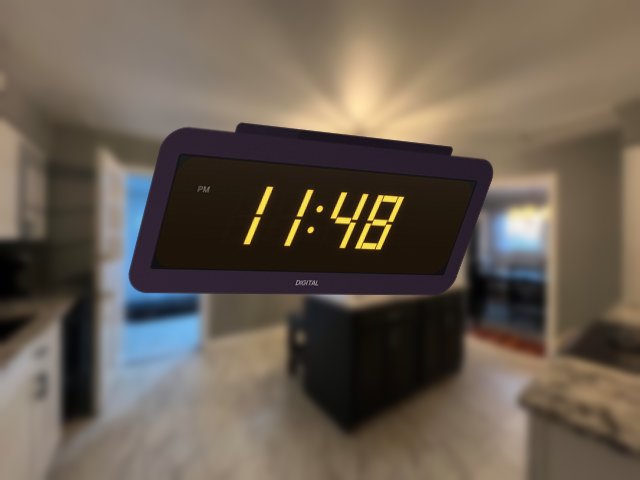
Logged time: {"hour": 11, "minute": 48}
